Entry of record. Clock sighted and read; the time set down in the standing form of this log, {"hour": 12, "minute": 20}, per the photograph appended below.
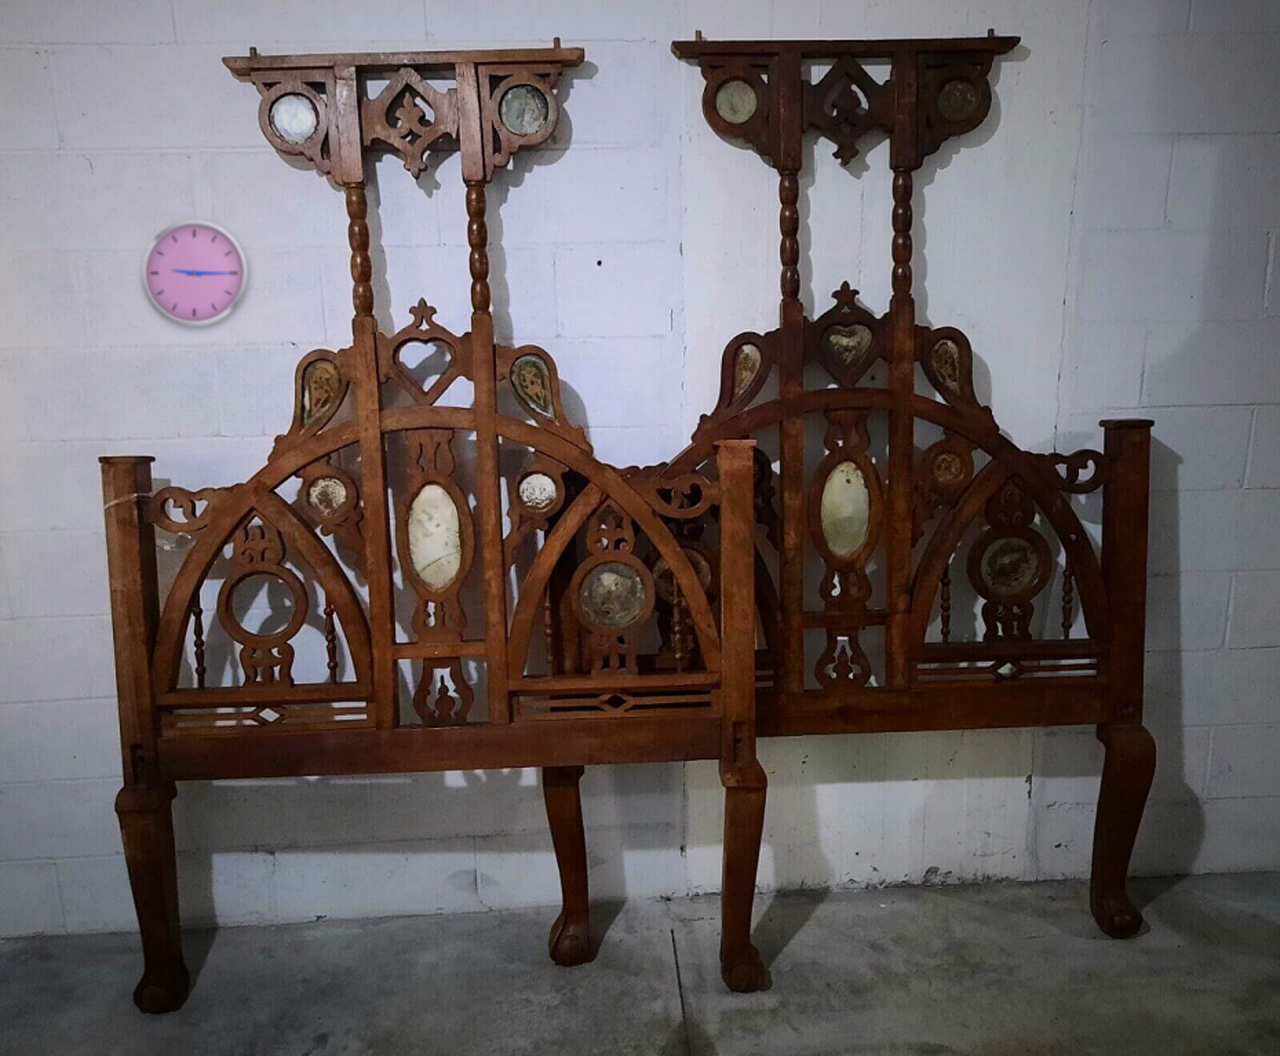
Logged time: {"hour": 9, "minute": 15}
